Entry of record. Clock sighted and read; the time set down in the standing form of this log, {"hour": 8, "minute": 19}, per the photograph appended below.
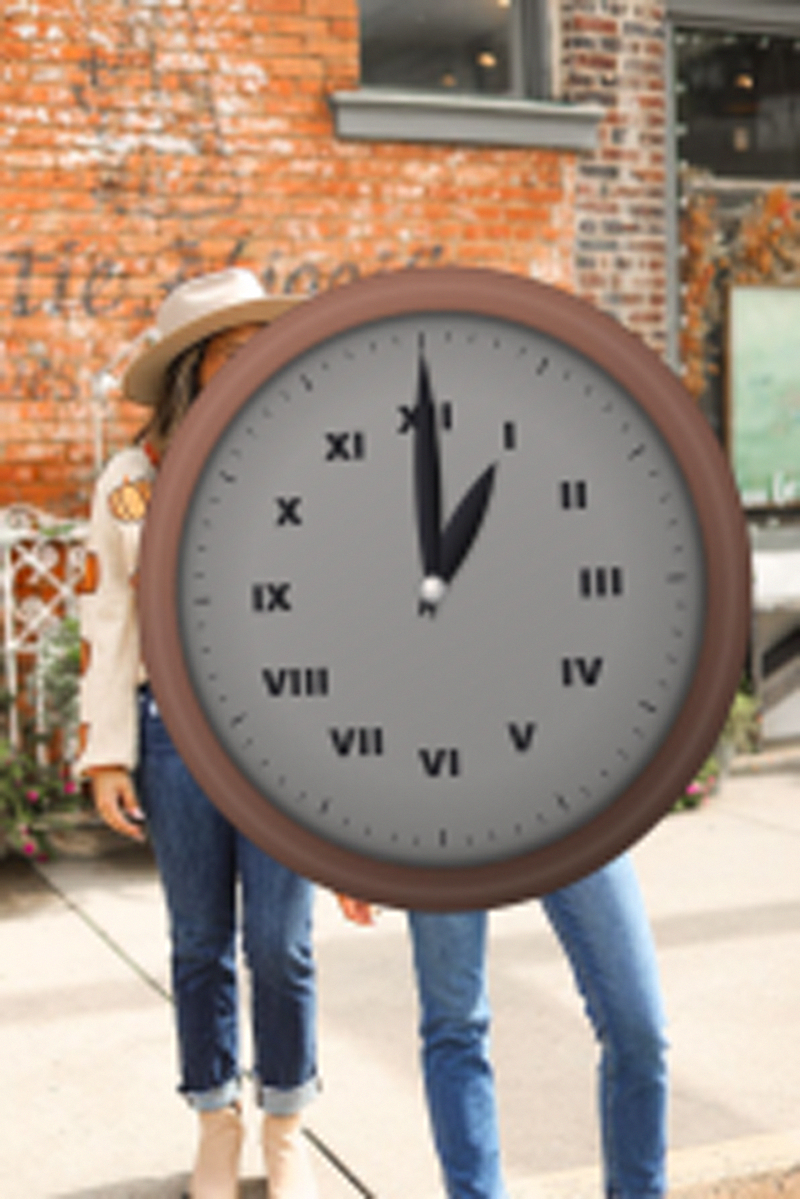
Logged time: {"hour": 1, "minute": 0}
